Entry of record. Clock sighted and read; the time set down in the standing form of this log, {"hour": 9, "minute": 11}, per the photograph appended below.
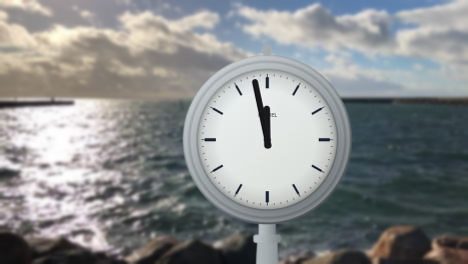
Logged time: {"hour": 11, "minute": 58}
